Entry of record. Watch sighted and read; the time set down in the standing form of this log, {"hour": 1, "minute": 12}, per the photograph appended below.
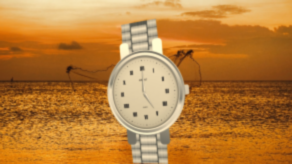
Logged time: {"hour": 5, "minute": 0}
